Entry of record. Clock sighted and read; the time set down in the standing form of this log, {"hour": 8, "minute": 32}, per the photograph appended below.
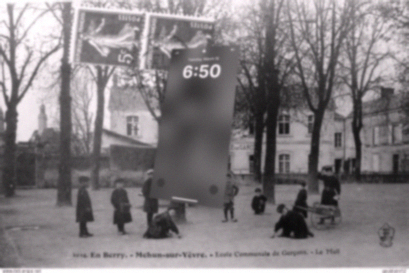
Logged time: {"hour": 6, "minute": 50}
